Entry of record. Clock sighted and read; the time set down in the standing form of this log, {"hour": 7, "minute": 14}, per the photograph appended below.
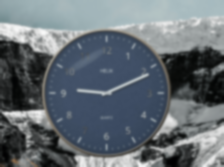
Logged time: {"hour": 9, "minute": 11}
